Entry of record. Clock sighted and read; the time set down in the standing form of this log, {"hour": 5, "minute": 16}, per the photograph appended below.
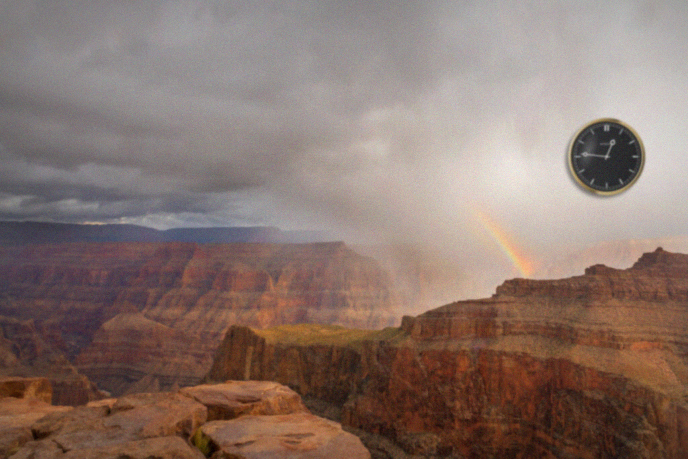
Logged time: {"hour": 12, "minute": 46}
